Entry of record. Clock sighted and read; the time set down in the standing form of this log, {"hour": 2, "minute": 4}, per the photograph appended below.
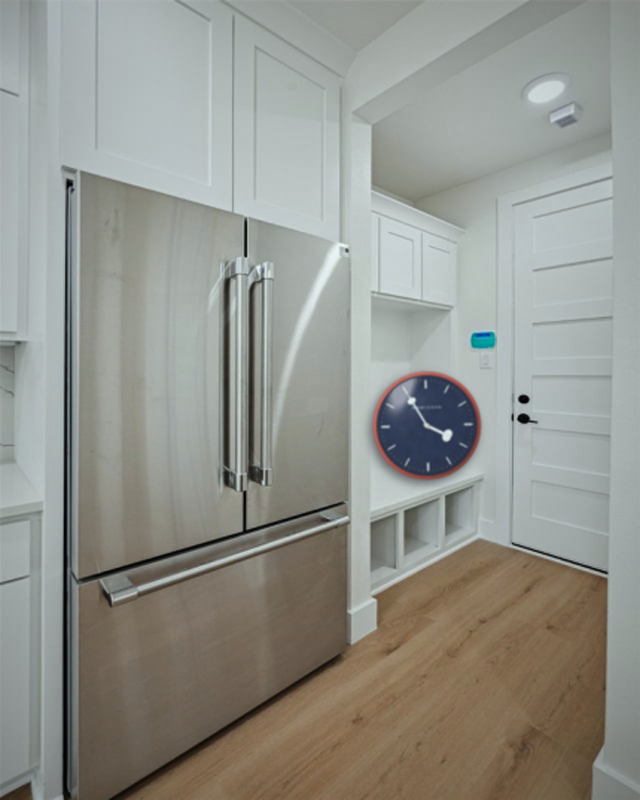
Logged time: {"hour": 3, "minute": 55}
